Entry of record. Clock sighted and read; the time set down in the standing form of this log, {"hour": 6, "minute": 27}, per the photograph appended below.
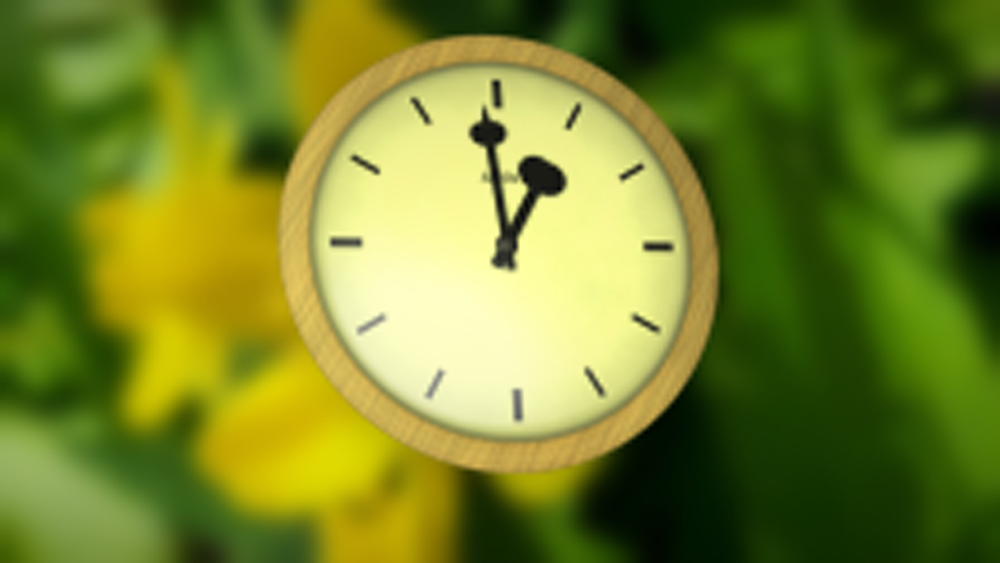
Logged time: {"hour": 12, "minute": 59}
